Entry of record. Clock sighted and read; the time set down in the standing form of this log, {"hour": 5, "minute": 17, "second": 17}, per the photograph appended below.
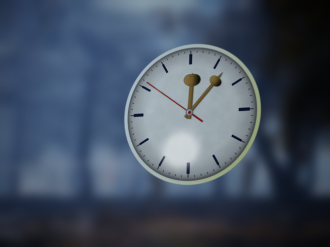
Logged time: {"hour": 12, "minute": 6, "second": 51}
